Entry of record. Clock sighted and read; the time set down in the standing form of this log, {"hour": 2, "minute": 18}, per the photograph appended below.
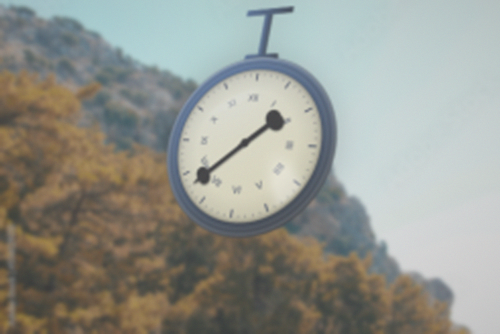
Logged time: {"hour": 1, "minute": 38}
